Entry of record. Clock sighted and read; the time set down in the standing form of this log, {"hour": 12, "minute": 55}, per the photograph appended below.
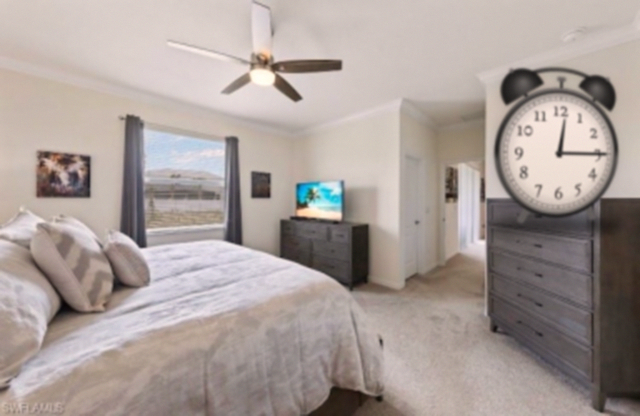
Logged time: {"hour": 12, "minute": 15}
